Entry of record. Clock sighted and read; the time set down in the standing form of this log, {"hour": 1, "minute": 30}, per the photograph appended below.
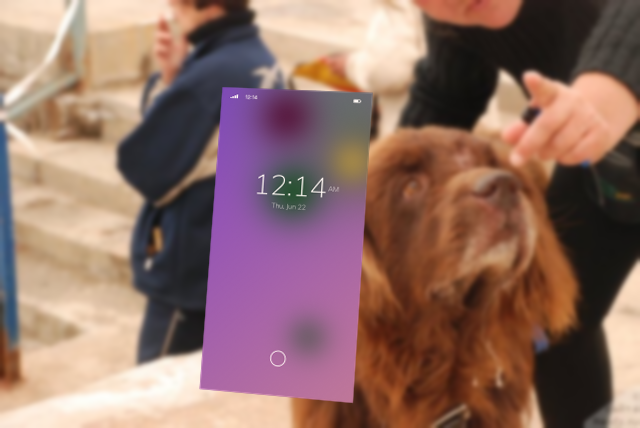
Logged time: {"hour": 12, "minute": 14}
